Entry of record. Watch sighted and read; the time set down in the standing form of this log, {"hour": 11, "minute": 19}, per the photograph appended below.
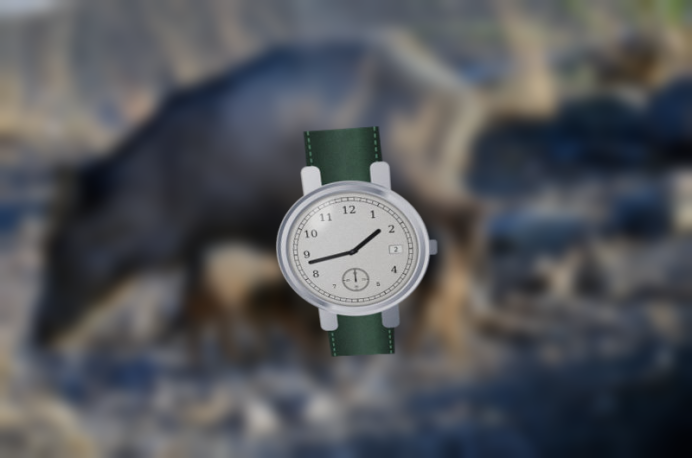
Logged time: {"hour": 1, "minute": 43}
